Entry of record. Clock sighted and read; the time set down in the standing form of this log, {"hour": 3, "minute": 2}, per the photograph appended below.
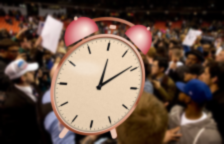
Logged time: {"hour": 12, "minute": 9}
